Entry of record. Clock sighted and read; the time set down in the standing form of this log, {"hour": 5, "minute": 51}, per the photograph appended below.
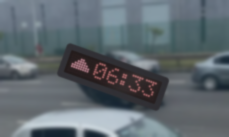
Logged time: {"hour": 6, "minute": 33}
